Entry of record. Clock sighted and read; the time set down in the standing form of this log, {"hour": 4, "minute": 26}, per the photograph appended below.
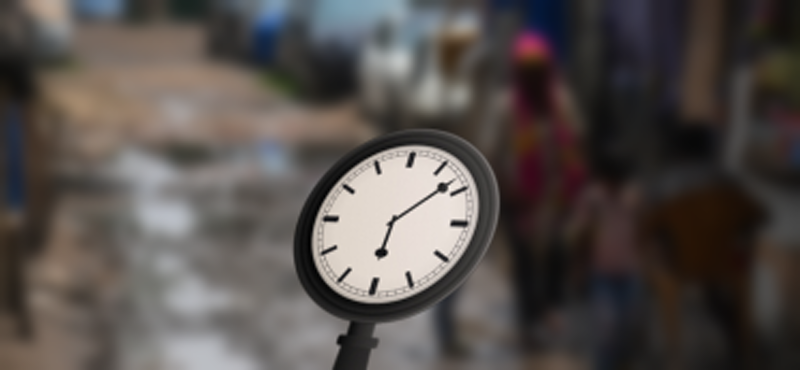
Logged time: {"hour": 6, "minute": 8}
